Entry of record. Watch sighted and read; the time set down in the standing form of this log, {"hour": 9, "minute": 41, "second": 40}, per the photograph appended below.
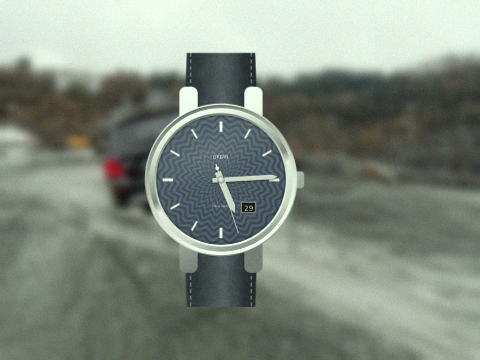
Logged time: {"hour": 5, "minute": 14, "second": 27}
